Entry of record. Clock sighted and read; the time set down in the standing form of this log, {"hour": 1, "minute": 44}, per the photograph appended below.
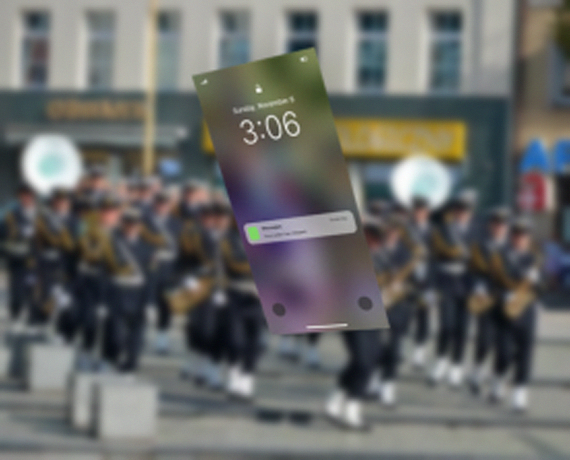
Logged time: {"hour": 3, "minute": 6}
